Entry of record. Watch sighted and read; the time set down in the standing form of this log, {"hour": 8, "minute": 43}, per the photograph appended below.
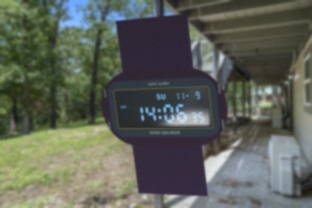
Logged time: {"hour": 14, "minute": 6}
